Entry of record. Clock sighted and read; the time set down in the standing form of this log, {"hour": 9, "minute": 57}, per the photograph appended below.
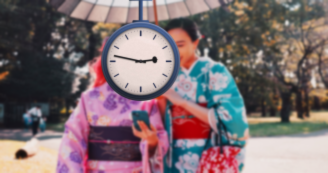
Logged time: {"hour": 2, "minute": 47}
